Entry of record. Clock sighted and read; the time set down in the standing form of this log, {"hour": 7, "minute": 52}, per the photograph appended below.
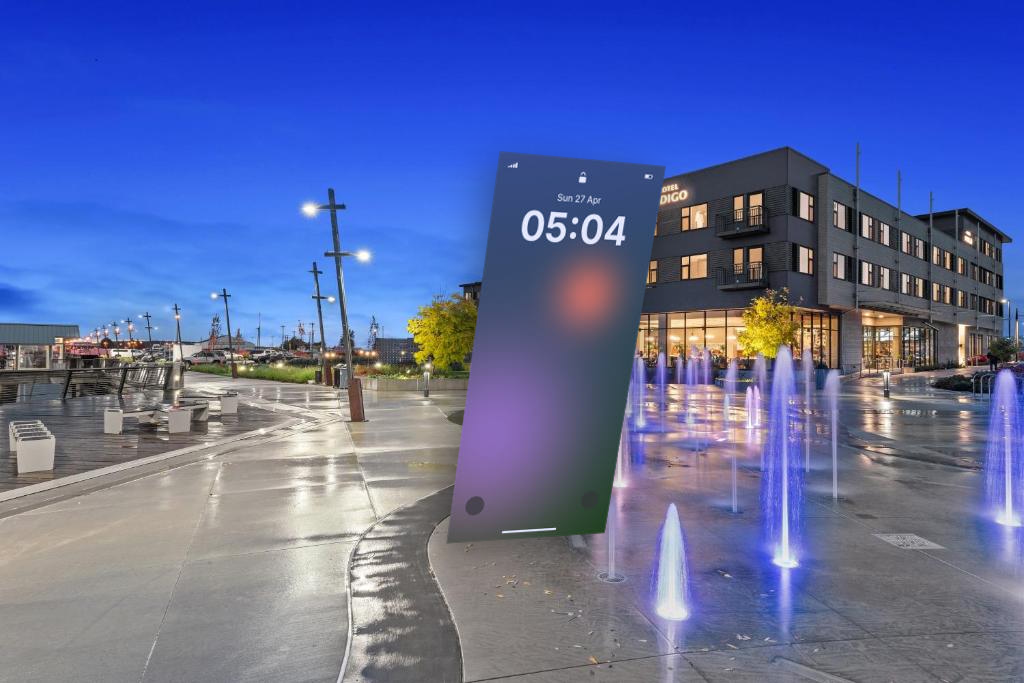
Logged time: {"hour": 5, "minute": 4}
